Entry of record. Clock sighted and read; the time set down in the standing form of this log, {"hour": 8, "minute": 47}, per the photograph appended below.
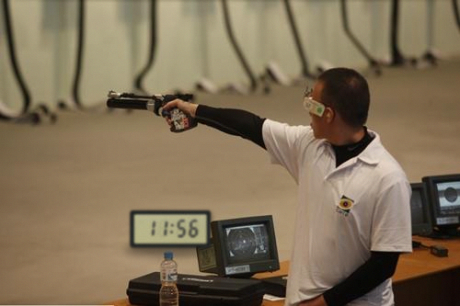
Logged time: {"hour": 11, "minute": 56}
